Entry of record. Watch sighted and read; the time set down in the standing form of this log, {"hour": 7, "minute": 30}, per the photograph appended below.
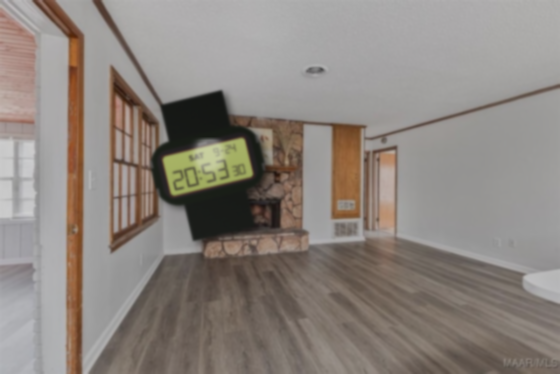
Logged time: {"hour": 20, "minute": 53}
